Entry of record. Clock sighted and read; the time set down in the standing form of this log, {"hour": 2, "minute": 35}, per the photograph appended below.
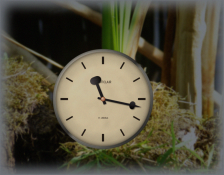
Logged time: {"hour": 11, "minute": 17}
